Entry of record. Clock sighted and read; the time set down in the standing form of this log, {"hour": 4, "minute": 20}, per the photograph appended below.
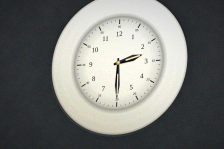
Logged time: {"hour": 2, "minute": 30}
